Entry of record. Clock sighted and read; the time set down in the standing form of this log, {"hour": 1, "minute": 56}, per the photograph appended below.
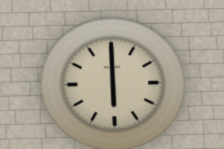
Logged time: {"hour": 6, "minute": 0}
